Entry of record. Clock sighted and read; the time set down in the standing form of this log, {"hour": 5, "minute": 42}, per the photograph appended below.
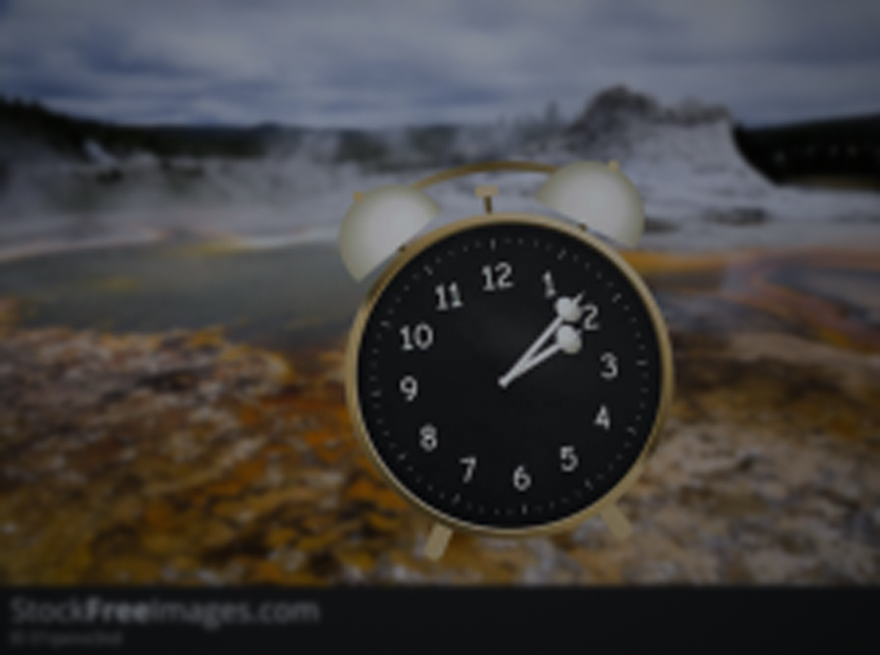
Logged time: {"hour": 2, "minute": 8}
